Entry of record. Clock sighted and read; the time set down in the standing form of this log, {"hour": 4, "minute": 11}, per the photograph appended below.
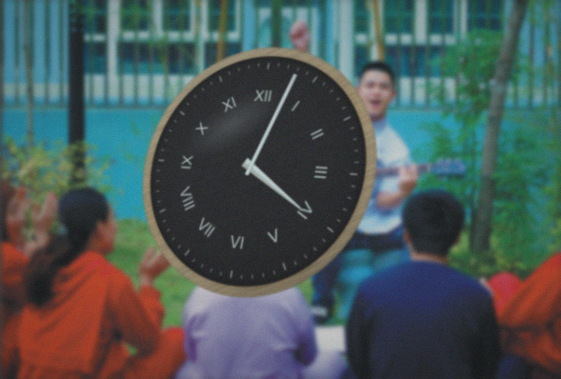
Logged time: {"hour": 4, "minute": 3}
